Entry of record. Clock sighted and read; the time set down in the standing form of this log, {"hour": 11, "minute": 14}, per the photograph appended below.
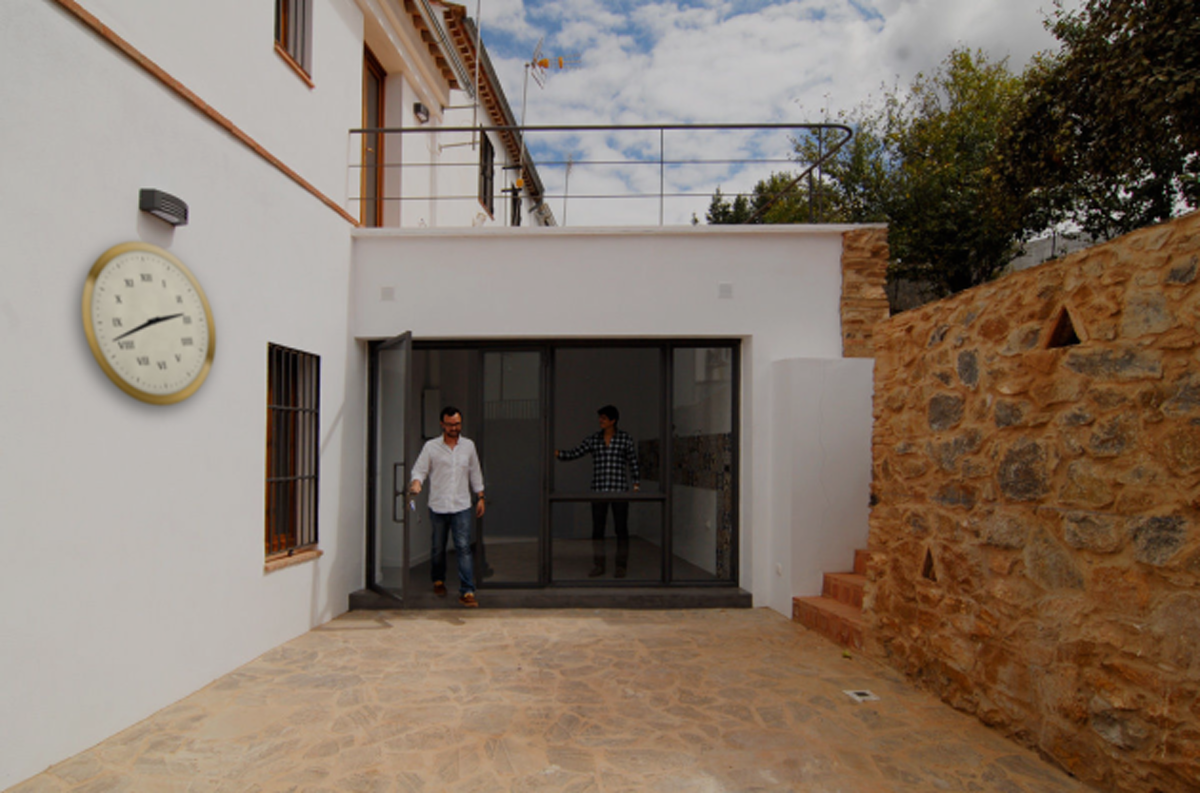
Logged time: {"hour": 2, "minute": 42}
